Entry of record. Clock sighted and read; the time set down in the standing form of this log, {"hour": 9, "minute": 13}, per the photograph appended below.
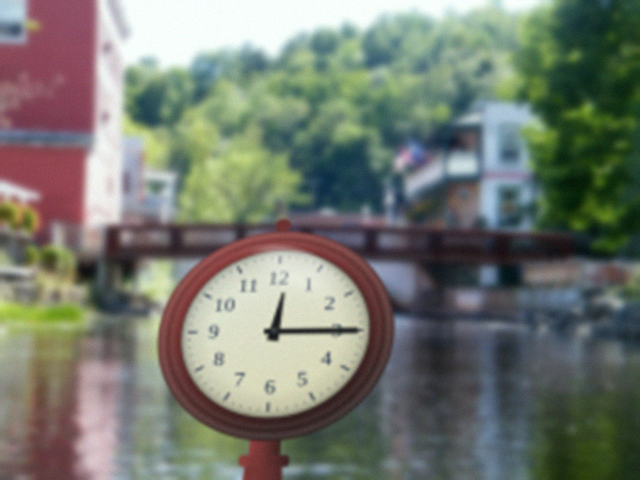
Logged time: {"hour": 12, "minute": 15}
